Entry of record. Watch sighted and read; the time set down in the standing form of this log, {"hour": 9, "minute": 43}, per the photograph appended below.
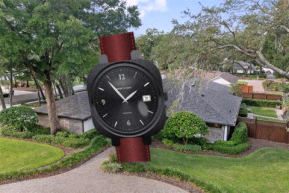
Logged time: {"hour": 1, "minute": 54}
